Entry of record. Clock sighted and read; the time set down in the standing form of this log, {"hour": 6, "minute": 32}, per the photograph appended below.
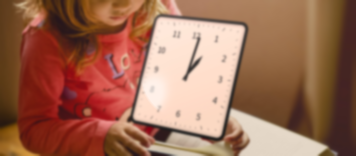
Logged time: {"hour": 1, "minute": 1}
